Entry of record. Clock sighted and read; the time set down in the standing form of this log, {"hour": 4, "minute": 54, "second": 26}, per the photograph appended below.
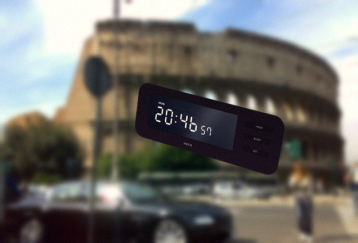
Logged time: {"hour": 20, "minute": 46, "second": 57}
